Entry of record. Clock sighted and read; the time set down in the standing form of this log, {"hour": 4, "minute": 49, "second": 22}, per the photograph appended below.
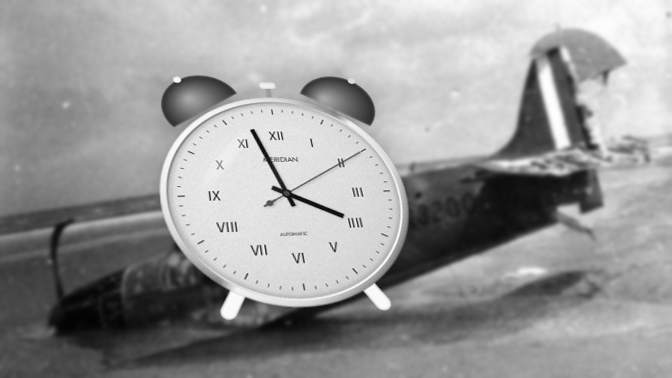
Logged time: {"hour": 3, "minute": 57, "second": 10}
